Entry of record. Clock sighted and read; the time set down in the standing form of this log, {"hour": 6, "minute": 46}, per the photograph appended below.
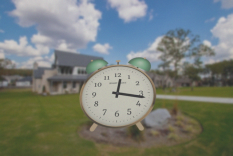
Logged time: {"hour": 12, "minute": 17}
